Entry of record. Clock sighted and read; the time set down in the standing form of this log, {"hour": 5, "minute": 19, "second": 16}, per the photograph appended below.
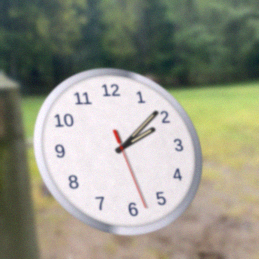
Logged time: {"hour": 2, "minute": 8, "second": 28}
